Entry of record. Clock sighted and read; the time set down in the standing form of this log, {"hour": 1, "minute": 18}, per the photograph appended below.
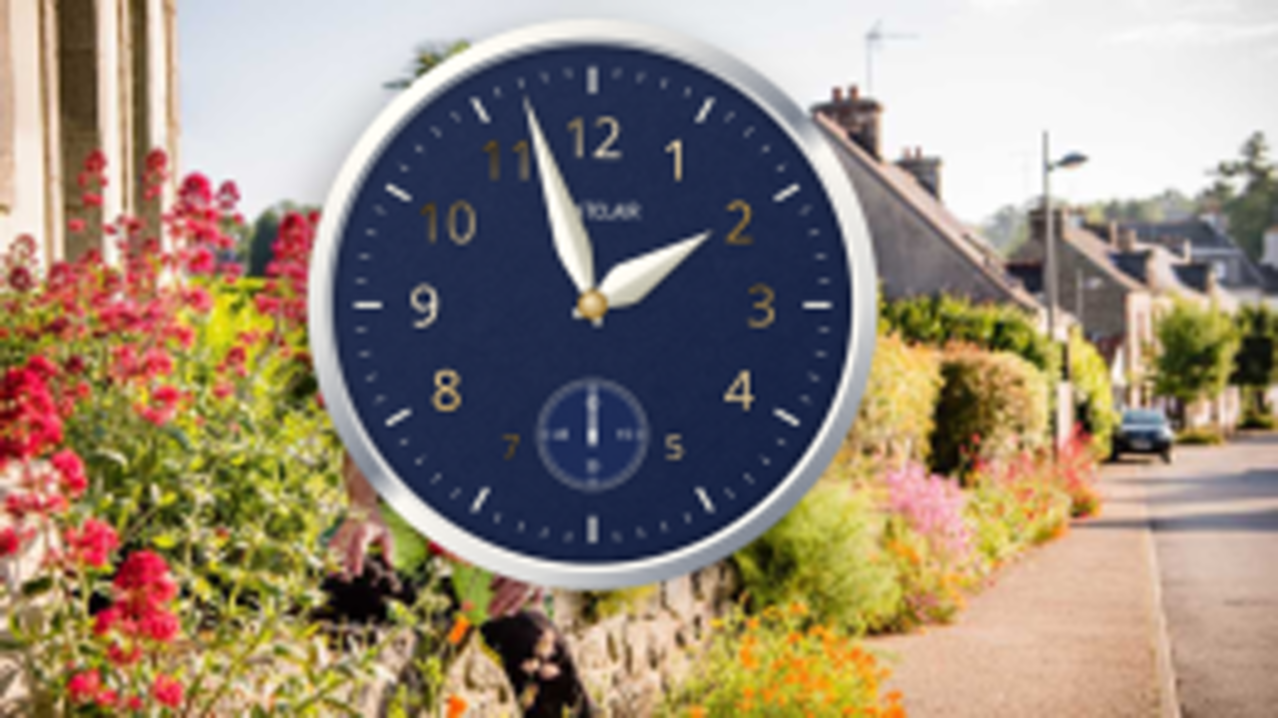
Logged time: {"hour": 1, "minute": 57}
